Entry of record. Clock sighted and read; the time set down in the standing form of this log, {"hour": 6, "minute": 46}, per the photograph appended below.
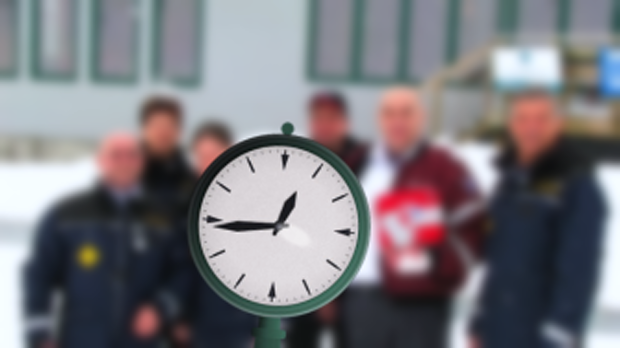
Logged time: {"hour": 12, "minute": 44}
